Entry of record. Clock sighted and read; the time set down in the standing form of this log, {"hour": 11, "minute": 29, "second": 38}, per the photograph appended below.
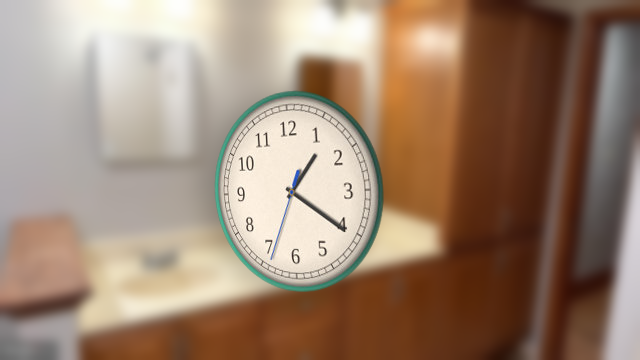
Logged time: {"hour": 1, "minute": 20, "second": 34}
